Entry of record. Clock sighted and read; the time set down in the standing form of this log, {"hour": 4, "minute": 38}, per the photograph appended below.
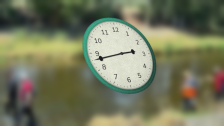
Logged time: {"hour": 2, "minute": 43}
